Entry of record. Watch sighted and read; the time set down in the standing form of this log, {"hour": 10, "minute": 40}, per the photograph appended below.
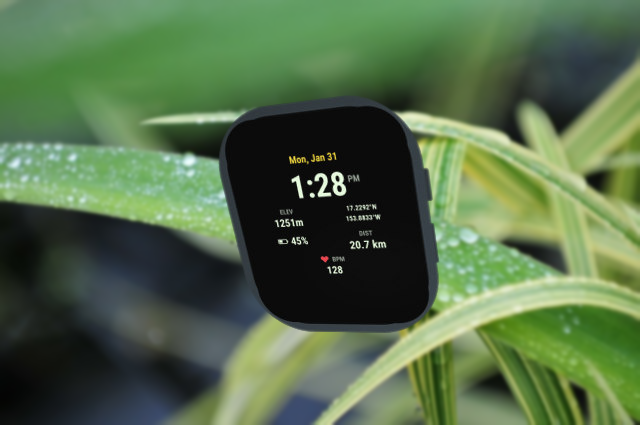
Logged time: {"hour": 1, "minute": 28}
